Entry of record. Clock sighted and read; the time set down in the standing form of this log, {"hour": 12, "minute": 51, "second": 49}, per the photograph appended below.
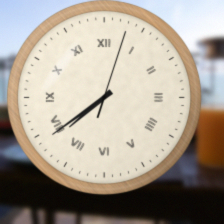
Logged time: {"hour": 7, "minute": 39, "second": 3}
